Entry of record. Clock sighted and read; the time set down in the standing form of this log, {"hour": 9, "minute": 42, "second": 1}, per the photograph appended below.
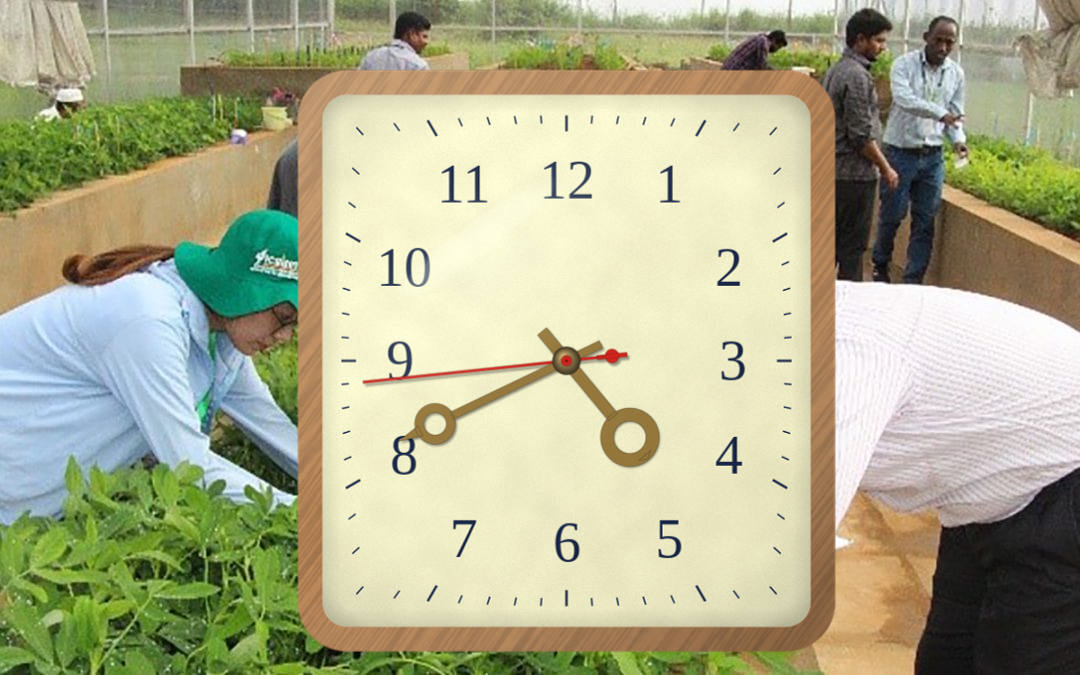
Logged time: {"hour": 4, "minute": 40, "second": 44}
